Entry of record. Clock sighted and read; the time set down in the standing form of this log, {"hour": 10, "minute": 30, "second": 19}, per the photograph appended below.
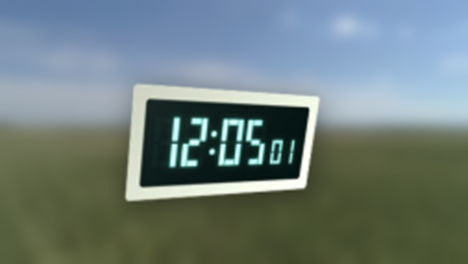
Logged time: {"hour": 12, "minute": 5, "second": 1}
